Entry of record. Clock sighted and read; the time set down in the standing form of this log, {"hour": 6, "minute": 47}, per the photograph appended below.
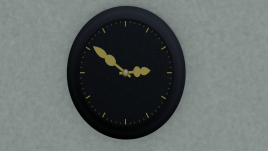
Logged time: {"hour": 2, "minute": 51}
